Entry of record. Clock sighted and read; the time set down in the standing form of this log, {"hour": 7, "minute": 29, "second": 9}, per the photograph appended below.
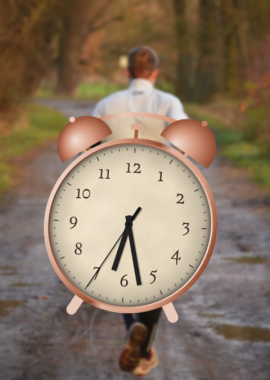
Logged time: {"hour": 6, "minute": 27, "second": 35}
